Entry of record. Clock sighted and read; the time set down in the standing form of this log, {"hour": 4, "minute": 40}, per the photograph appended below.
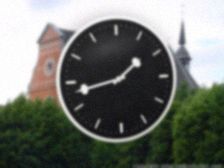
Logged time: {"hour": 1, "minute": 43}
